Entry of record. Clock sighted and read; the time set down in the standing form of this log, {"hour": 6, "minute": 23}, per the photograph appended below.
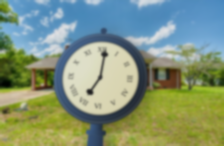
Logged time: {"hour": 7, "minute": 1}
